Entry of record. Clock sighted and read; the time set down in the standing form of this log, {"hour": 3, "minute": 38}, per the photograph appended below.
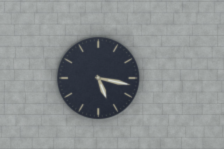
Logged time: {"hour": 5, "minute": 17}
